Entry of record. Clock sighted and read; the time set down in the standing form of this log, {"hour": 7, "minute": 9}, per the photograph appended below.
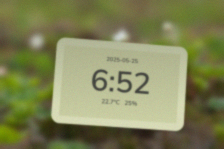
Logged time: {"hour": 6, "minute": 52}
